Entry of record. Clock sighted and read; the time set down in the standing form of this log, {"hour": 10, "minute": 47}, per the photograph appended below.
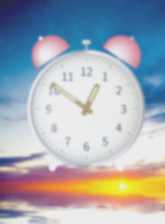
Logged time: {"hour": 12, "minute": 51}
